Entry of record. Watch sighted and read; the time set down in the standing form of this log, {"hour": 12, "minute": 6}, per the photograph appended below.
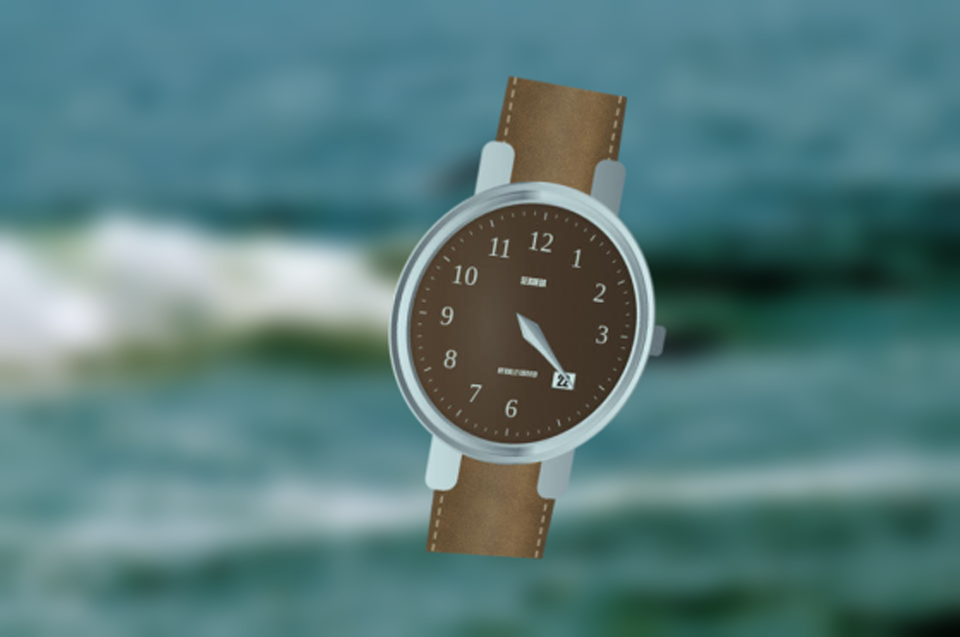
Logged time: {"hour": 4, "minute": 22}
